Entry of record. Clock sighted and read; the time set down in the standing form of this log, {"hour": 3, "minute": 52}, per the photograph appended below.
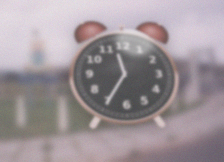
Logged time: {"hour": 11, "minute": 35}
